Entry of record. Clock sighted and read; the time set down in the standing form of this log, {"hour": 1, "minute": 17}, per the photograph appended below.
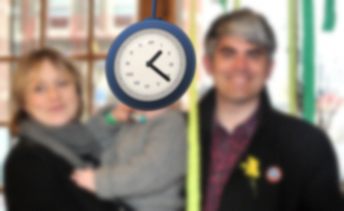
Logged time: {"hour": 1, "minute": 21}
